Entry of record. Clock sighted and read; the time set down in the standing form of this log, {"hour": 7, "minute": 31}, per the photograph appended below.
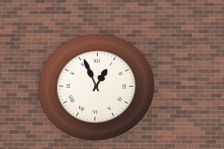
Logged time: {"hour": 12, "minute": 56}
